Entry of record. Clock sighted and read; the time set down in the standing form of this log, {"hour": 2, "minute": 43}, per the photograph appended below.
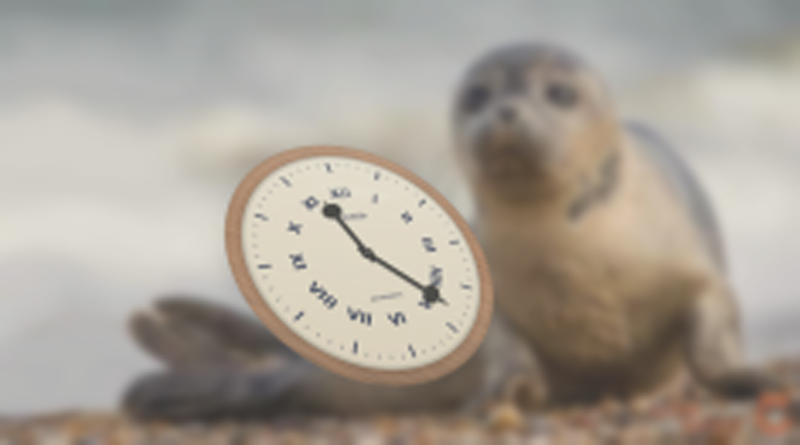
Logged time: {"hour": 11, "minute": 23}
